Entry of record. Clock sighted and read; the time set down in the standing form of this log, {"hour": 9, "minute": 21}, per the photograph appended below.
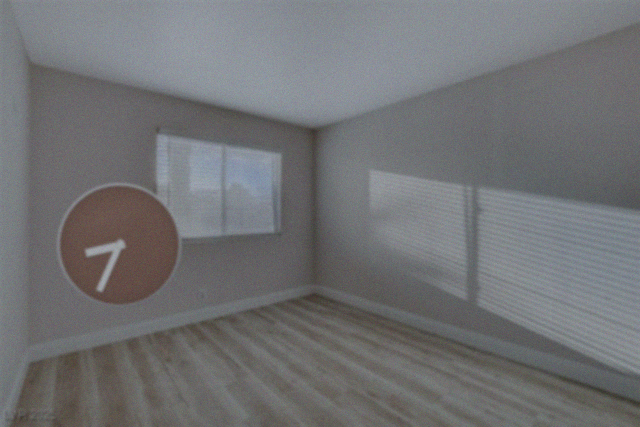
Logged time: {"hour": 8, "minute": 34}
